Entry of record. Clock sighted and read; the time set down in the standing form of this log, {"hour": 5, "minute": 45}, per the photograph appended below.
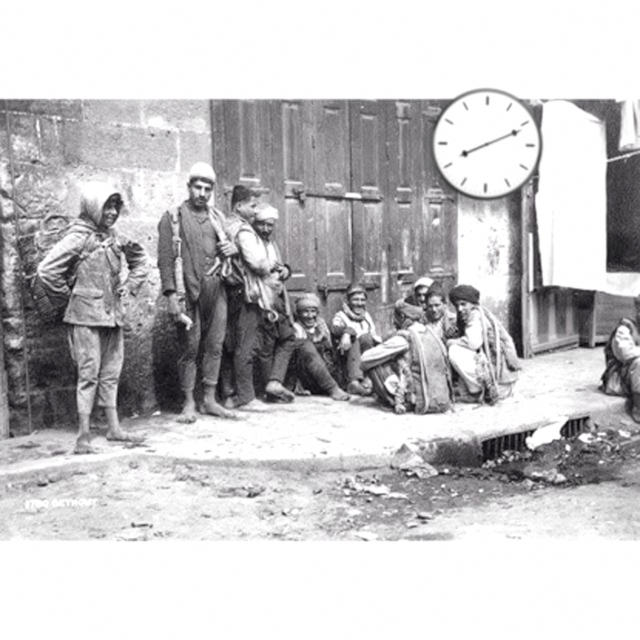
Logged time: {"hour": 8, "minute": 11}
